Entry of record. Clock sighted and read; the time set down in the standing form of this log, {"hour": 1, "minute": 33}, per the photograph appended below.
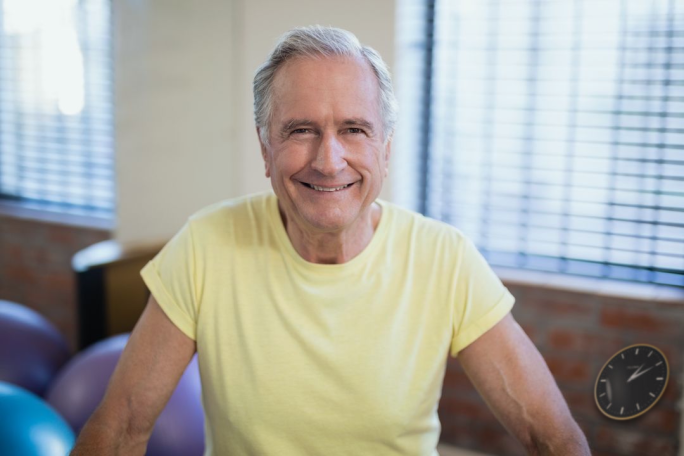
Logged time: {"hour": 1, "minute": 10}
